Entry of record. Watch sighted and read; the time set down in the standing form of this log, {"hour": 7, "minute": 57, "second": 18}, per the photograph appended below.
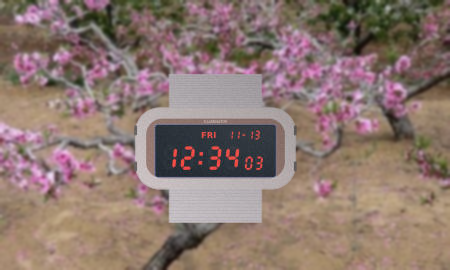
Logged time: {"hour": 12, "minute": 34, "second": 3}
